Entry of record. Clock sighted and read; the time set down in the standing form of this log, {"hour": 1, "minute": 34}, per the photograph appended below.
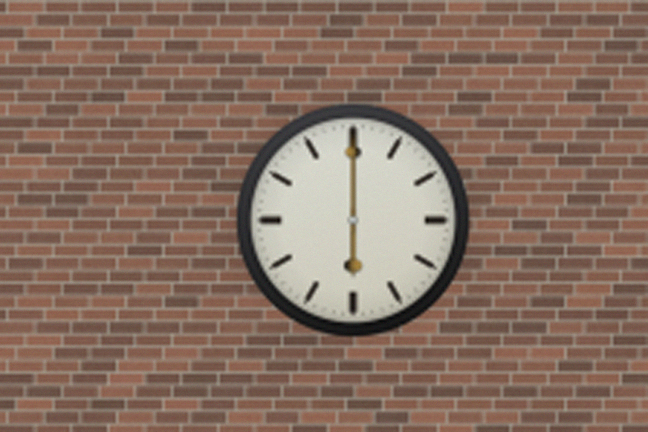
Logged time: {"hour": 6, "minute": 0}
